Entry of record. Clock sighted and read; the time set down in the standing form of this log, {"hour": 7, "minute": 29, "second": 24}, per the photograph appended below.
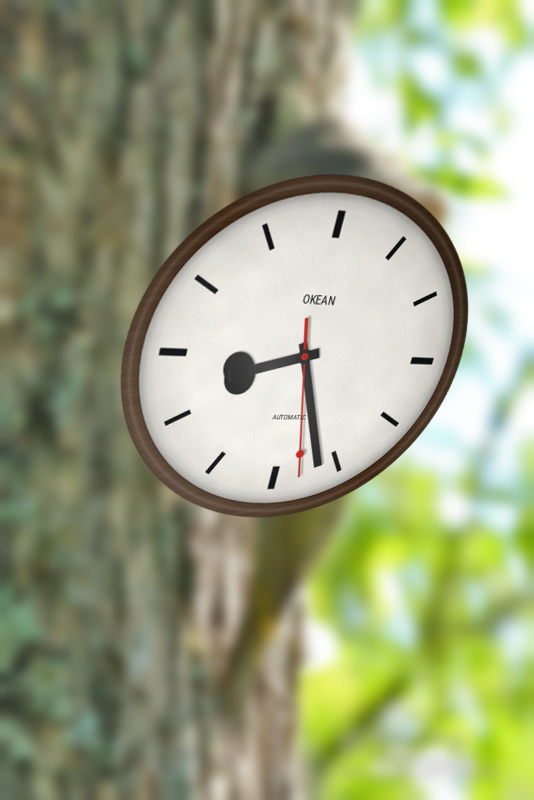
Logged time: {"hour": 8, "minute": 26, "second": 28}
